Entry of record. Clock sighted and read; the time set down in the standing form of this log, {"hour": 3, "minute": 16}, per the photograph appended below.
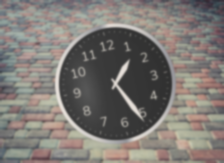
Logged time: {"hour": 1, "minute": 26}
